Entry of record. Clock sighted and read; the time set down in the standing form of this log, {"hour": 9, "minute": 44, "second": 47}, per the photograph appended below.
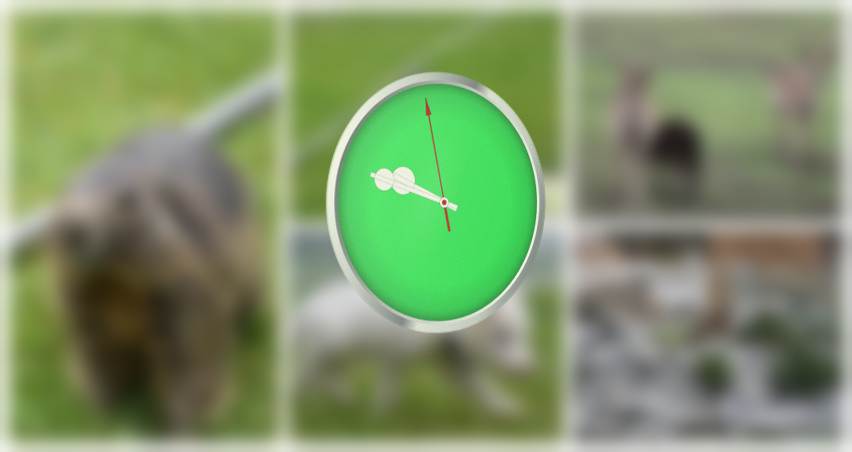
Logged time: {"hour": 9, "minute": 47, "second": 58}
